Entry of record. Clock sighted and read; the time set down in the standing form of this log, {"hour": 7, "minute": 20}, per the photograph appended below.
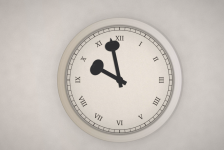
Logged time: {"hour": 9, "minute": 58}
